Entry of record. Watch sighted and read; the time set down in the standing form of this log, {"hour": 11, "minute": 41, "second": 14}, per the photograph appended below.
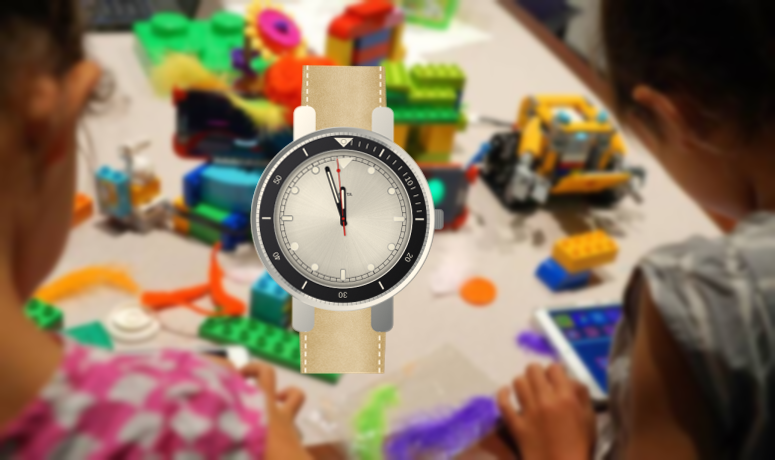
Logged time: {"hour": 11, "minute": 56, "second": 59}
